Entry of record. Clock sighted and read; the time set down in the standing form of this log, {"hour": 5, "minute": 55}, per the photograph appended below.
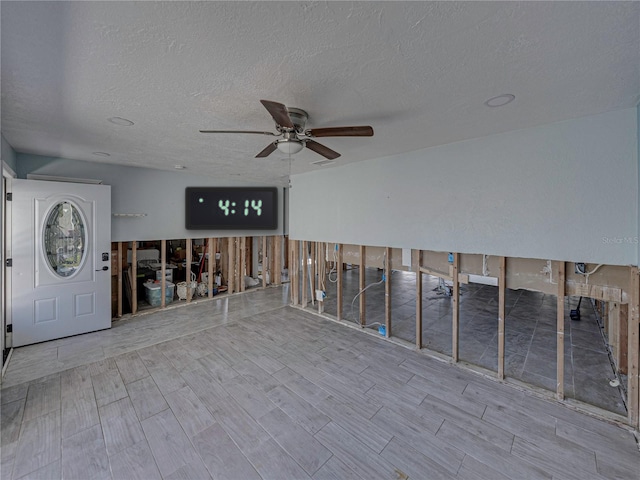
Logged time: {"hour": 4, "minute": 14}
